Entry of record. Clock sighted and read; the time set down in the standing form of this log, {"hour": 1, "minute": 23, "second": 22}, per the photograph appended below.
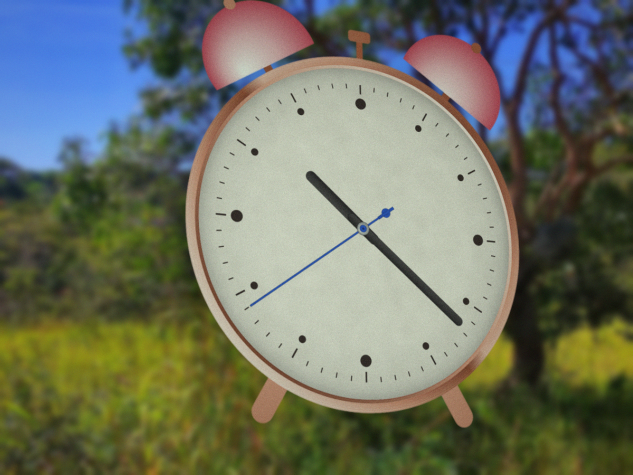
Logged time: {"hour": 10, "minute": 21, "second": 39}
